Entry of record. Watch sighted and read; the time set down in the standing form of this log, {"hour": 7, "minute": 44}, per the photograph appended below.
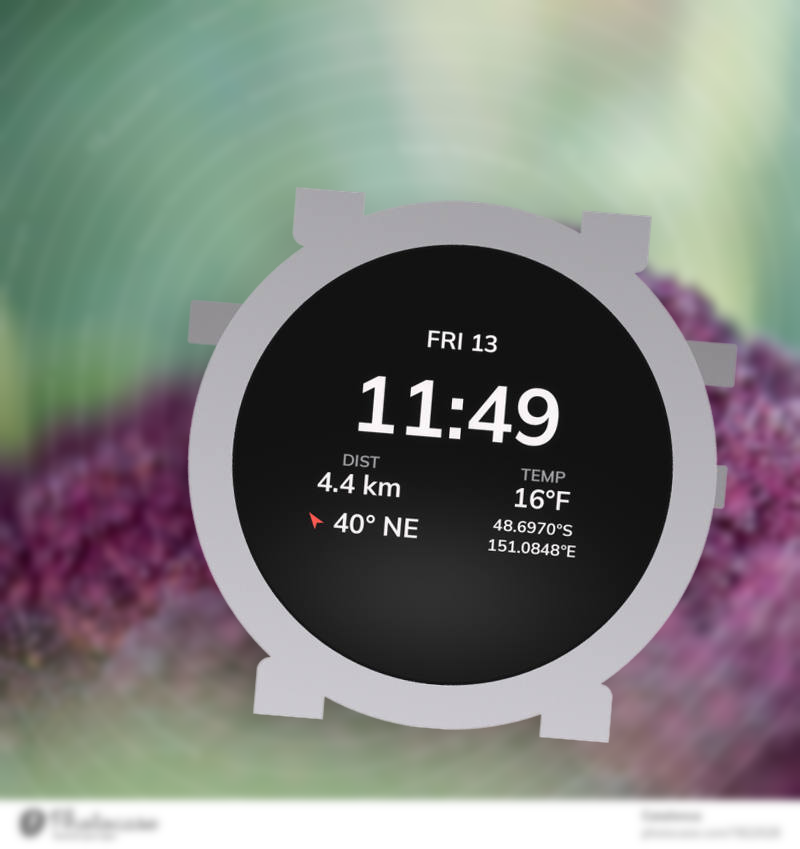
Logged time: {"hour": 11, "minute": 49}
